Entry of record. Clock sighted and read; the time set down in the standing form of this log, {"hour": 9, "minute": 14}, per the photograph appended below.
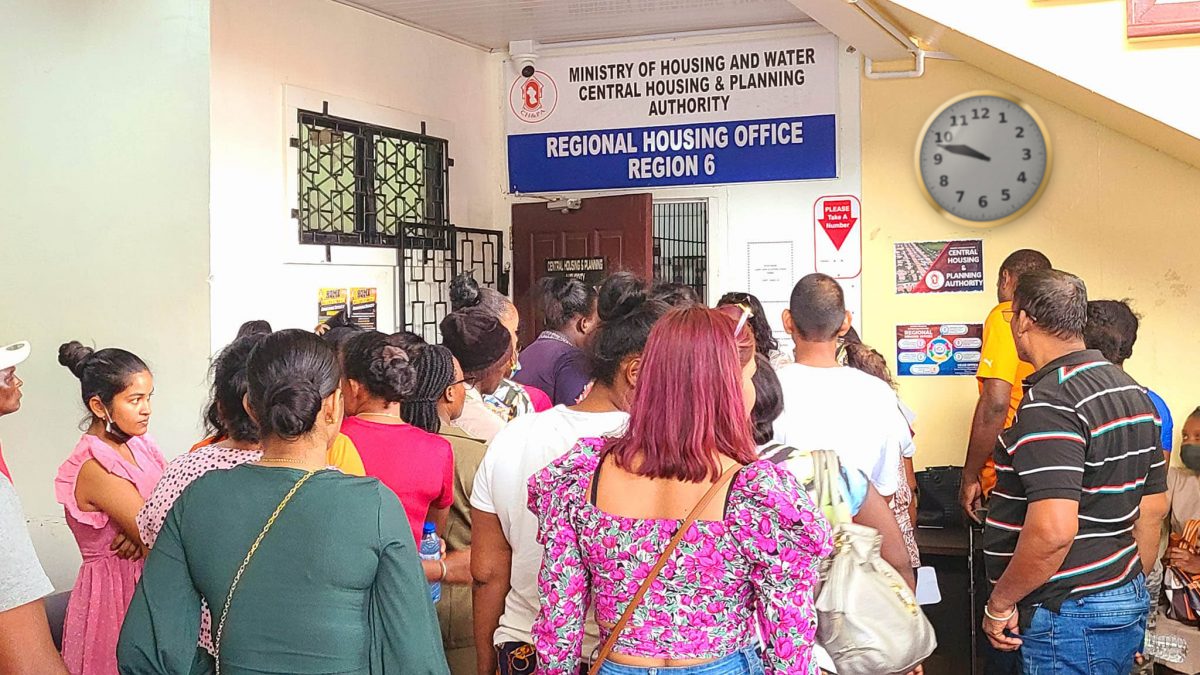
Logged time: {"hour": 9, "minute": 48}
